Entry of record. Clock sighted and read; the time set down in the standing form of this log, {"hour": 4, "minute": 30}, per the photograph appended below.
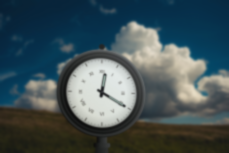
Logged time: {"hour": 12, "minute": 20}
